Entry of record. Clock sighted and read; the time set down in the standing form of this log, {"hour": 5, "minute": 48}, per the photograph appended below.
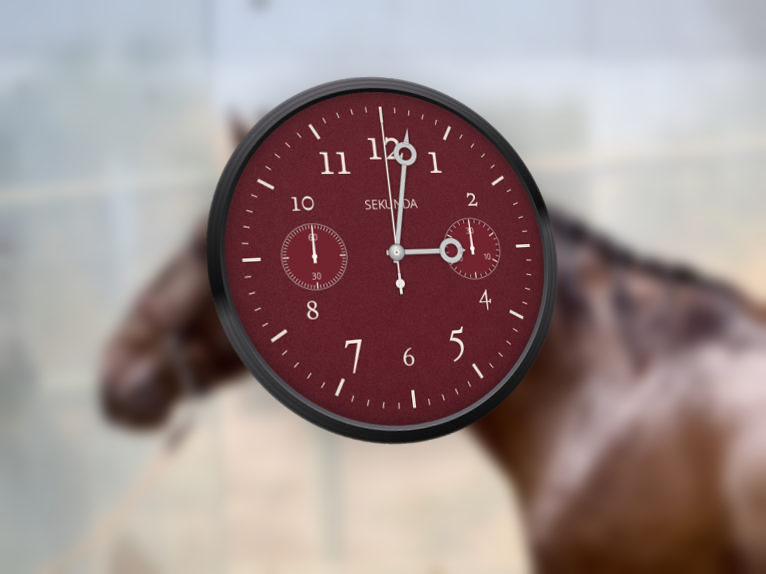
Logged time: {"hour": 3, "minute": 2}
